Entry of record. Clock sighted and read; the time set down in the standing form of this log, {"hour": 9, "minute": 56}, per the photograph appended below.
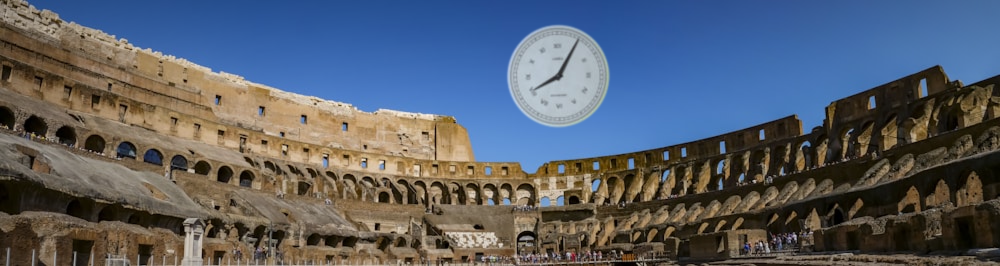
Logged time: {"hour": 8, "minute": 5}
